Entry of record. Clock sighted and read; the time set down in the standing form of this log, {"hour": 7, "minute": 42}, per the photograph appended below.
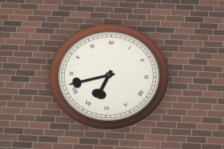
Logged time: {"hour": 6, "minute": 42}
